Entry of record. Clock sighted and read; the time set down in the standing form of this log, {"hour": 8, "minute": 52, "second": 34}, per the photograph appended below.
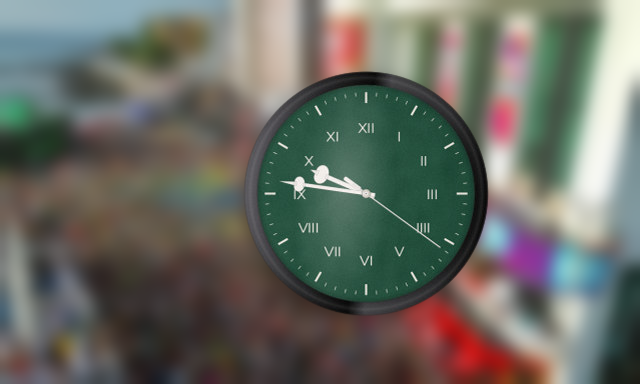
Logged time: {"hour": 9, "minute": 46, "second": 21}
